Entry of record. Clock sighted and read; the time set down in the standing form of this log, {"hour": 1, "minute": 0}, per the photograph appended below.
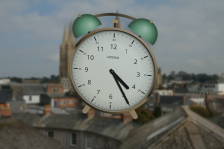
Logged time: {"hour": 4, "minute": 25}
